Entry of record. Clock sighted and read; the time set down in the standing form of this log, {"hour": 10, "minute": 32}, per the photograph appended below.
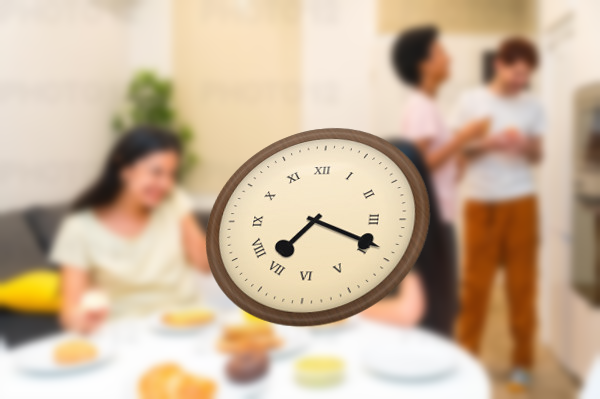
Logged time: {"hour": 7, "minute": 19}
